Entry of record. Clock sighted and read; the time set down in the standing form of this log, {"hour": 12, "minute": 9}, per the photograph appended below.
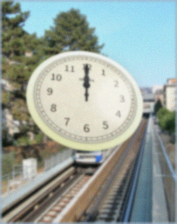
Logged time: {"hour": 12, "minute": 0}
